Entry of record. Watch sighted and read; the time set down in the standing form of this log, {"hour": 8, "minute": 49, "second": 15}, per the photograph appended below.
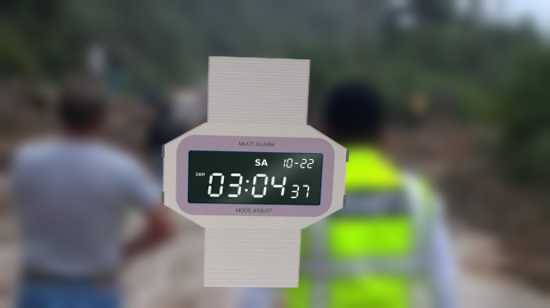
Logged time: {"hour": 3, "minute": 4, "second": 37}
